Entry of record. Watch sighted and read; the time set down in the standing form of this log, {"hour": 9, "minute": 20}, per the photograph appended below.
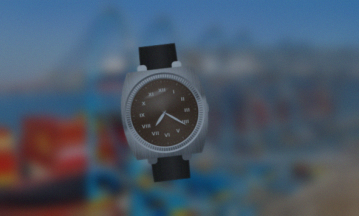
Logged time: {"hour": 7, "minute": 21}
